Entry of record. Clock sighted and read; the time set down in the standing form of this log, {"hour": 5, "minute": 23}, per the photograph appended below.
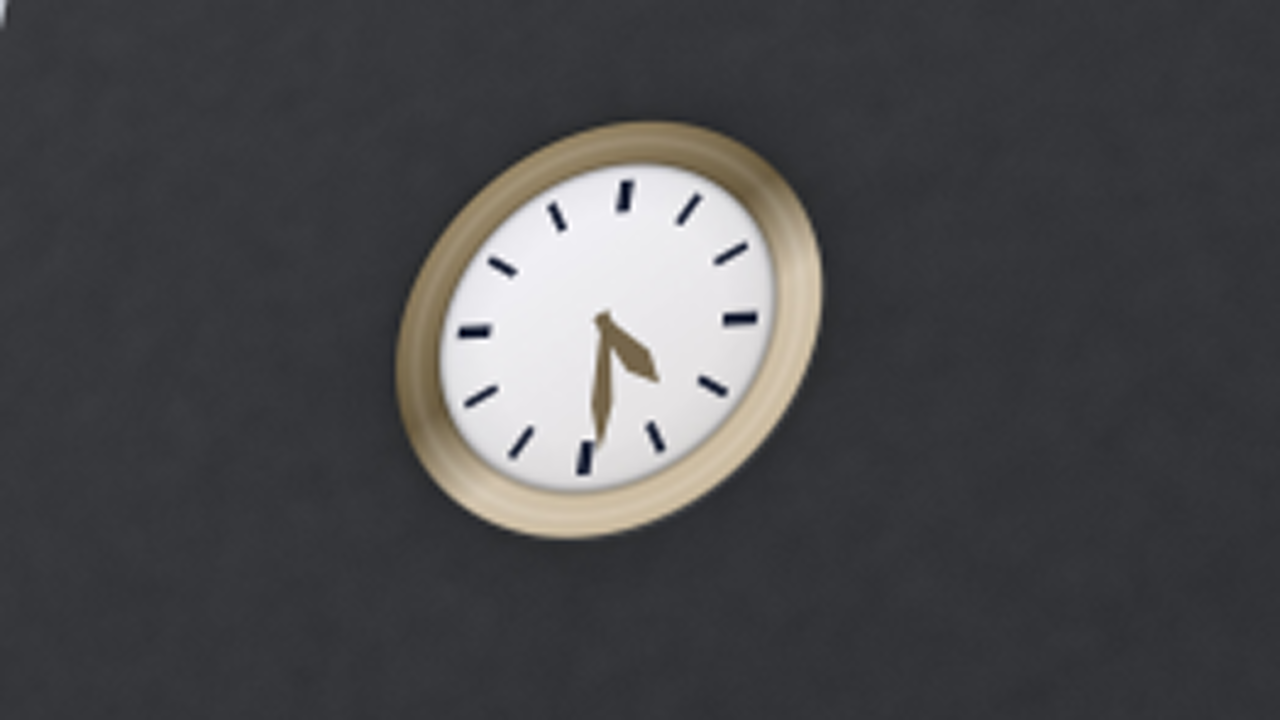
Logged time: {"hour": 4, "minute": 29}
